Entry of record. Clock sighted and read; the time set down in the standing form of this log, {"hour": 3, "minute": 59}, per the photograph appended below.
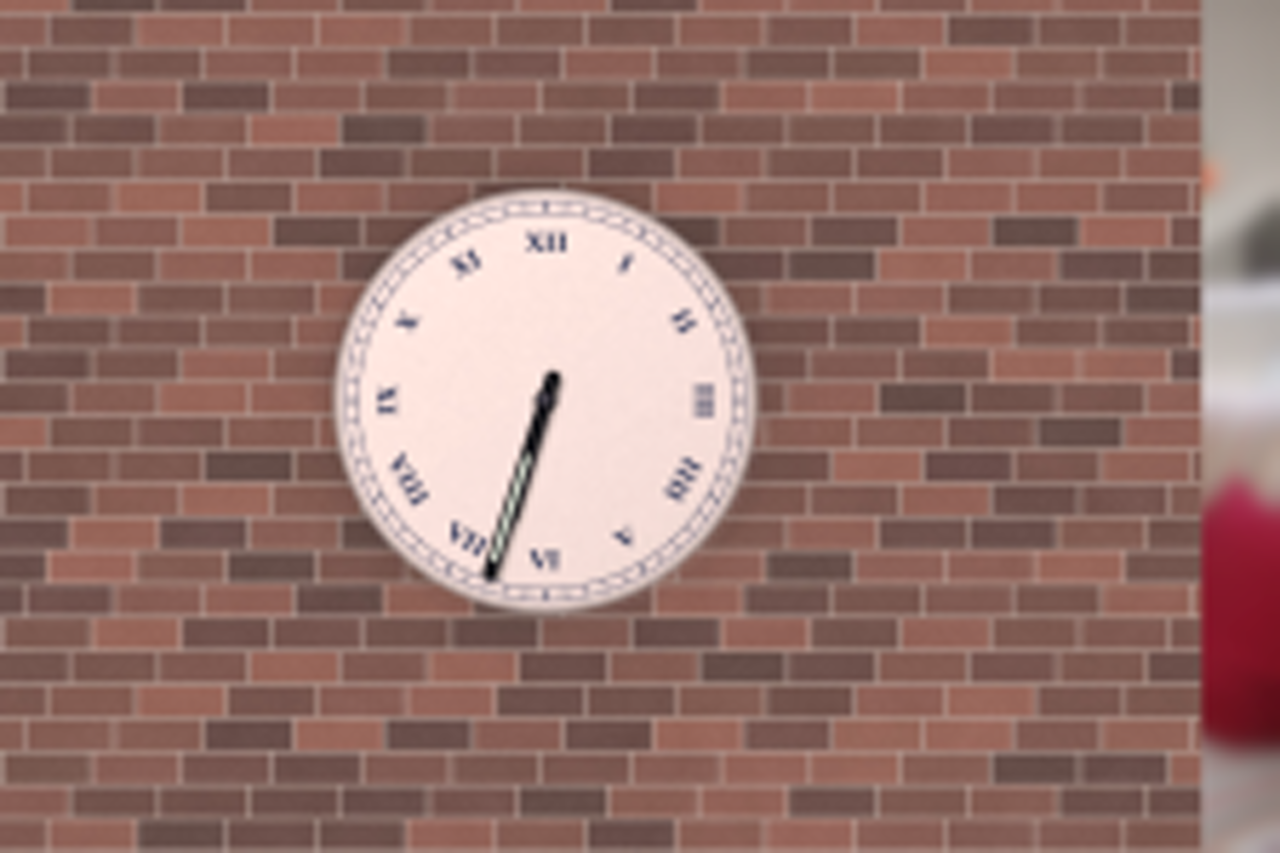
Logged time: {"hour": 6, "minute": 33}
